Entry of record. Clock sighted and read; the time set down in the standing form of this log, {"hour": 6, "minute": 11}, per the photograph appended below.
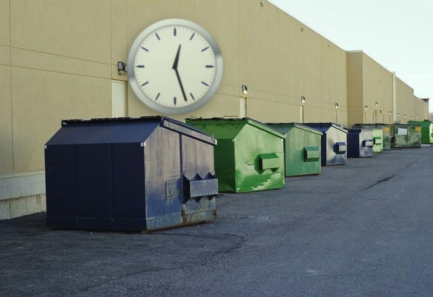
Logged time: {"hour": 12, "minute": 27}
